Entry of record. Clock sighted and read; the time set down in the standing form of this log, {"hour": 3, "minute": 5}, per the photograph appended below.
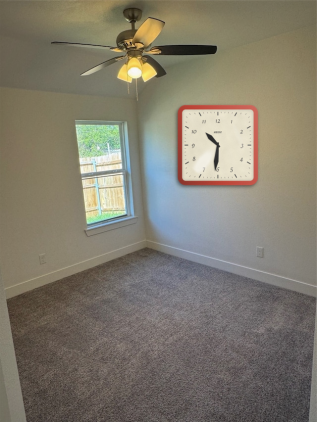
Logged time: {"hour": 10, "minute": 31}
